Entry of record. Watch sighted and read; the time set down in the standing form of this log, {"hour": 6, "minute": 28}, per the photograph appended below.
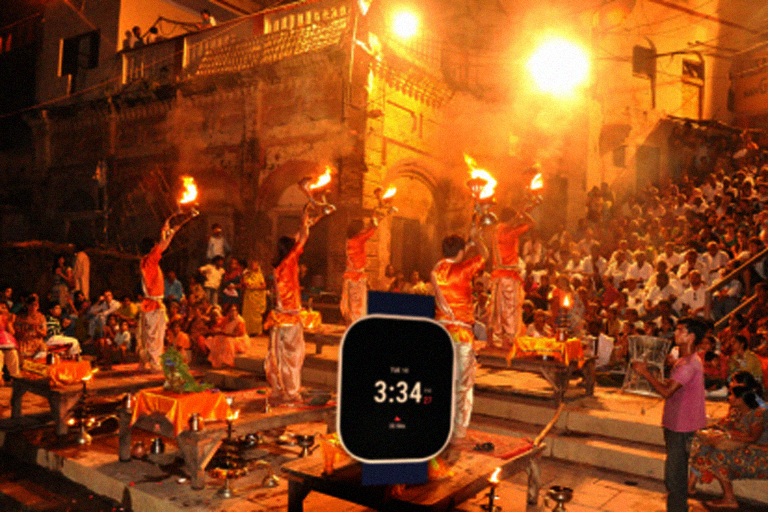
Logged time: {"hour": 3, "minute": 34}
